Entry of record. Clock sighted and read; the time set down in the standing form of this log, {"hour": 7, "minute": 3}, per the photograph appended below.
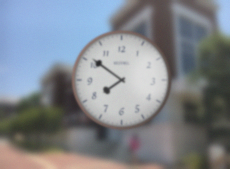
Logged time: {"hour": 7, "minute": 51}
